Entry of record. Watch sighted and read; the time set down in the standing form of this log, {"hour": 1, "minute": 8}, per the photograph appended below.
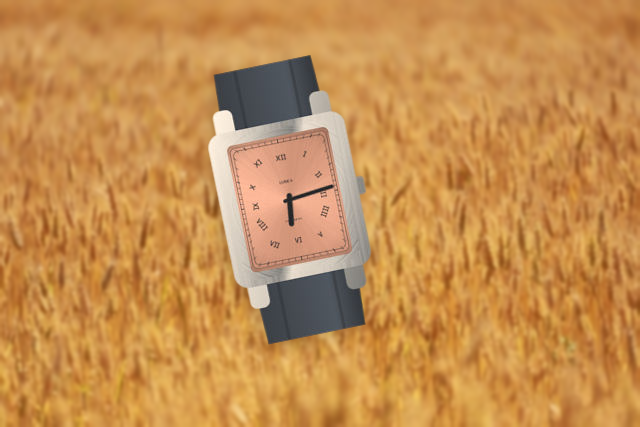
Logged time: {"hour": 6, "minute": 14}
